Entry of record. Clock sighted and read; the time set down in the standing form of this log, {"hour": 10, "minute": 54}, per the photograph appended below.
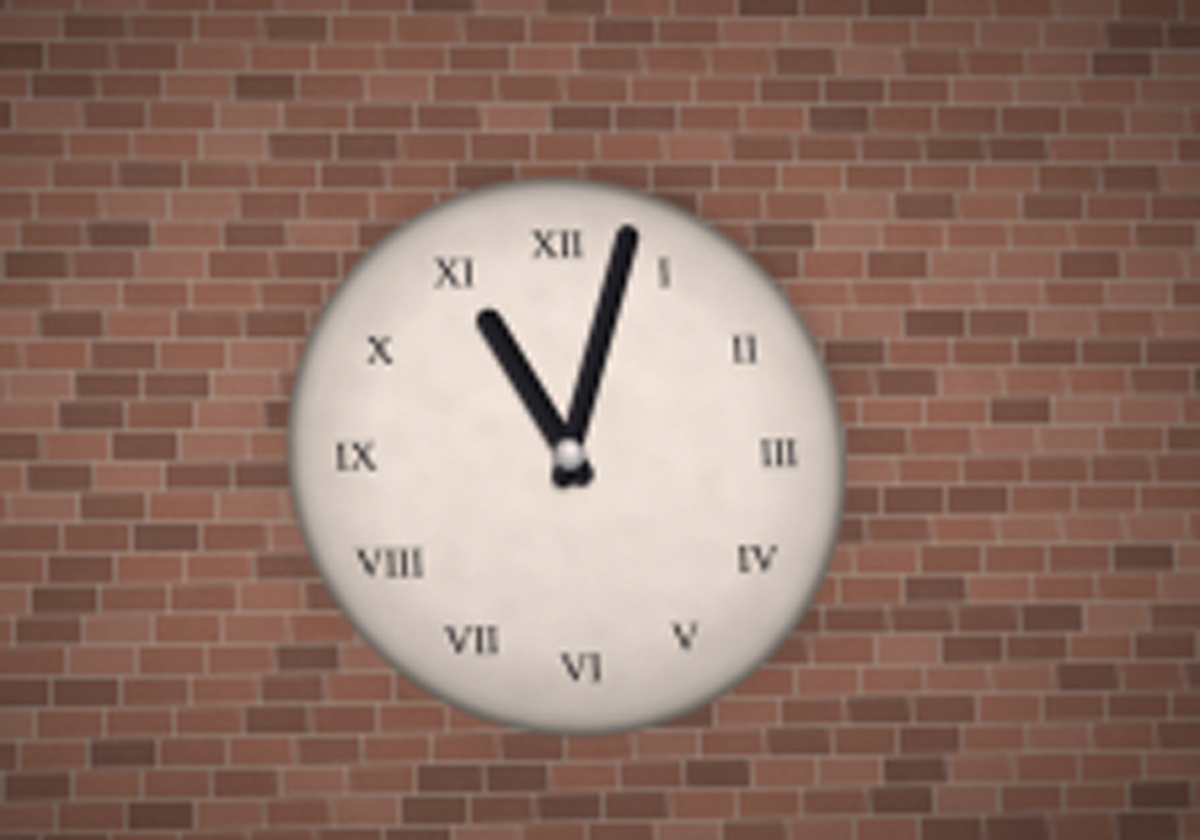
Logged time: {"hour": 11, "minute": 3}
